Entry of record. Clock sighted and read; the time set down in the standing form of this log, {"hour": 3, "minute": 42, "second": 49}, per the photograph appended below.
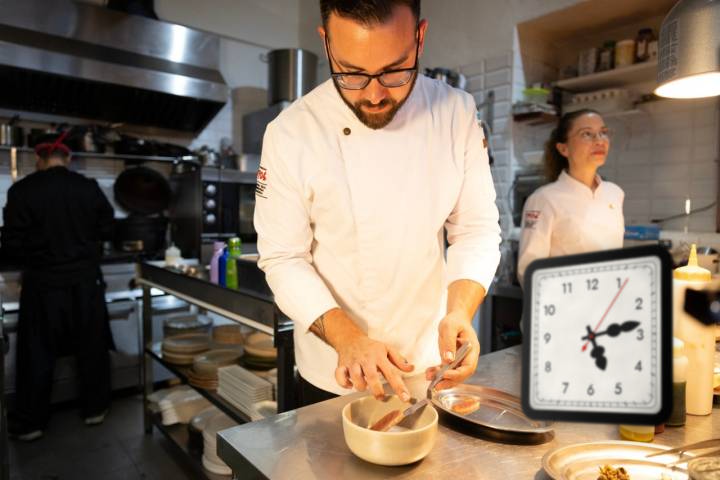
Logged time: {"hour": 5, "minute": 13, "second": 6}
